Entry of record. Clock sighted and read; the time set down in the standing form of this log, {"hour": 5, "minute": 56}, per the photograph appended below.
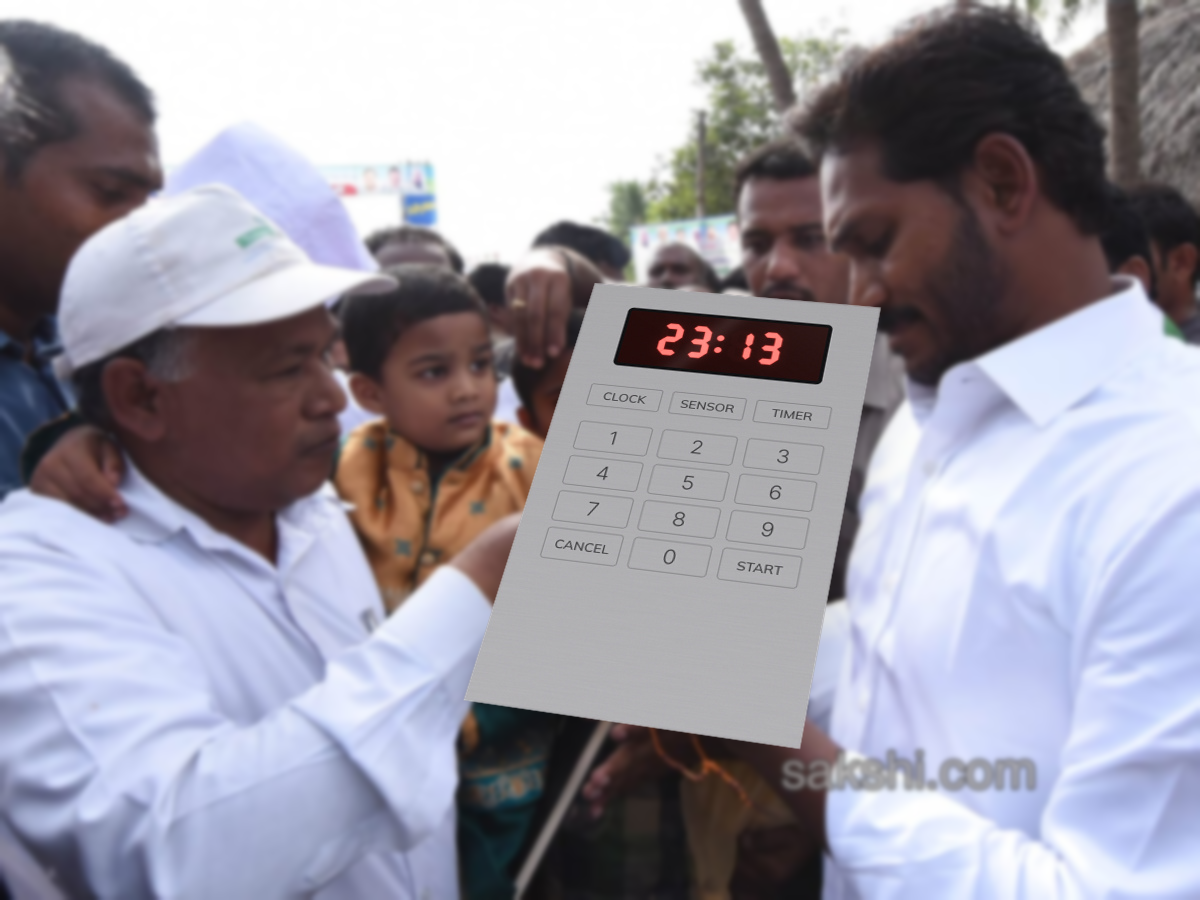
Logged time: {"hour": 23, "minute": 13}
